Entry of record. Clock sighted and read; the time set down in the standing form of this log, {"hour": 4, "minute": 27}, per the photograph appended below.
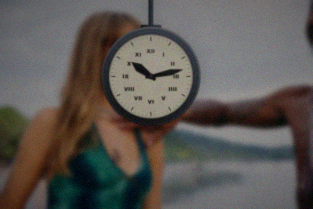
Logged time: {"hour": 10, "minute": 13}
